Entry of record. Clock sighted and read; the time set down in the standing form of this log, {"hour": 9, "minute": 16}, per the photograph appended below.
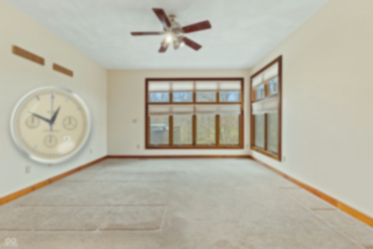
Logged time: {"hour": 12, "minute": 49}
